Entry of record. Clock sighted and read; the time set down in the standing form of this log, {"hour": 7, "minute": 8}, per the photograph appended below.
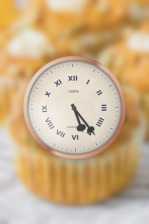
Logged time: {"hour": 5, "minute": 24}
